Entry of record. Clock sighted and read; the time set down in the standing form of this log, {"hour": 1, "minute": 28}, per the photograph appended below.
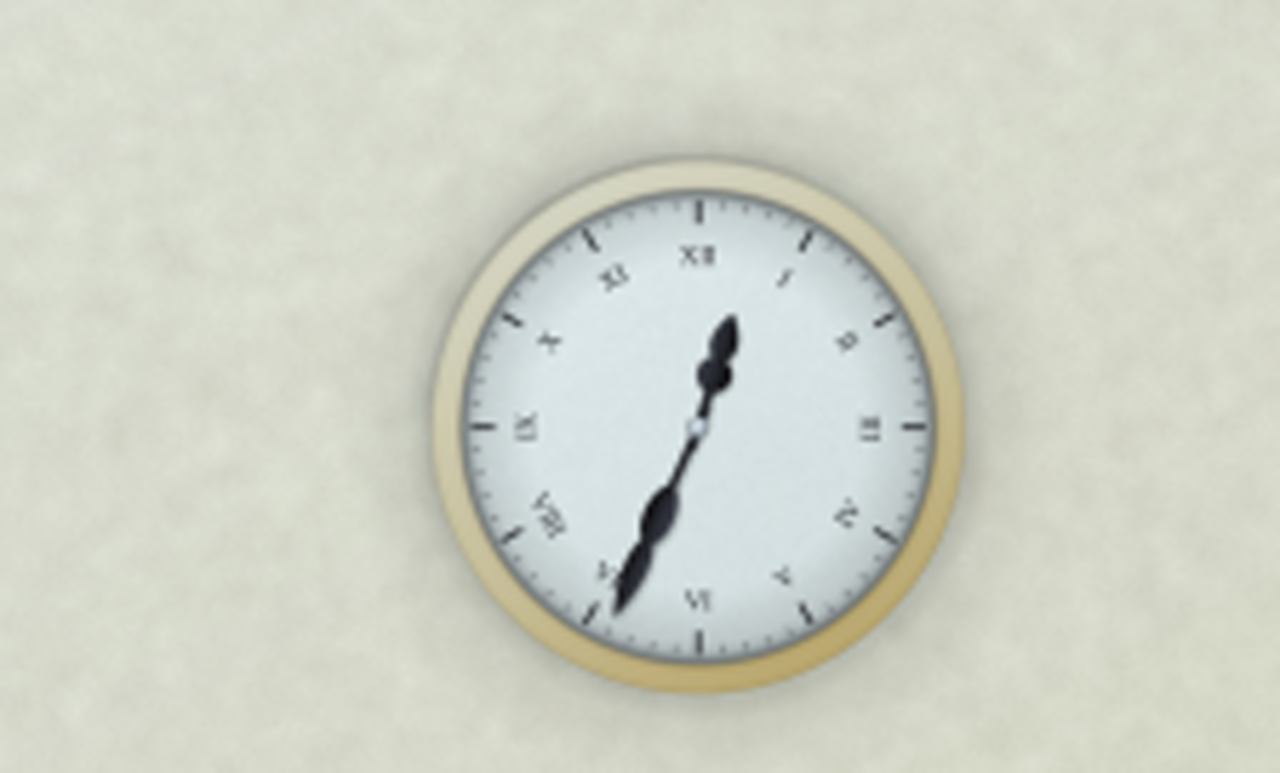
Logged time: {"hour": 12, "minute": 34}
